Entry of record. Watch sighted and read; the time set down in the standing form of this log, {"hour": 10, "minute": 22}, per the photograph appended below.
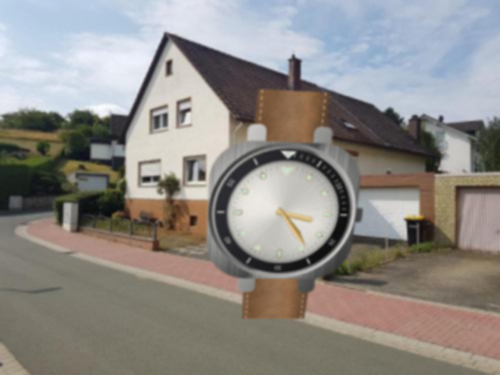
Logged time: {"hour": 3, "minute": 24}
